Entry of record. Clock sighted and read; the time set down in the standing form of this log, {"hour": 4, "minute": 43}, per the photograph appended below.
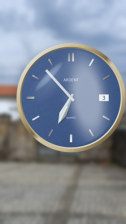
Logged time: {"hour": 6, "minute": 53}
